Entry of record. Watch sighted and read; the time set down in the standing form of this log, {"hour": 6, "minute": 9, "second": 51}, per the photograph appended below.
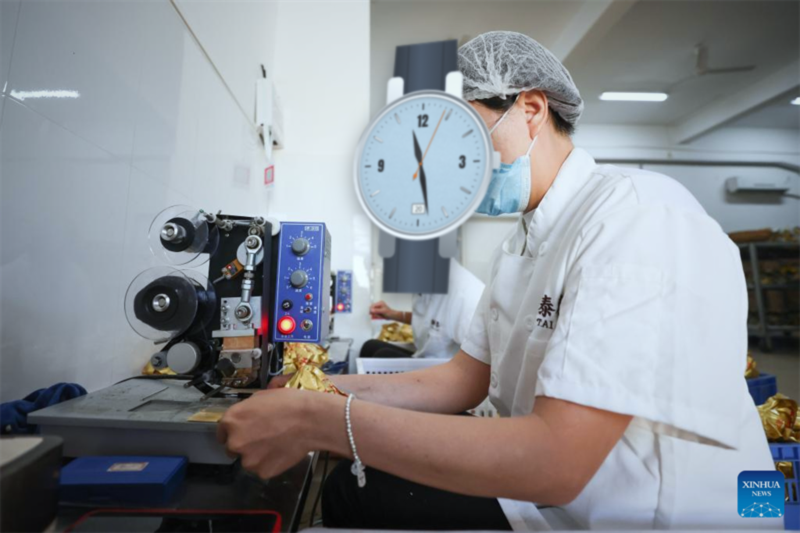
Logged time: {"hour": 11, "minute": 28, "second": 4}
